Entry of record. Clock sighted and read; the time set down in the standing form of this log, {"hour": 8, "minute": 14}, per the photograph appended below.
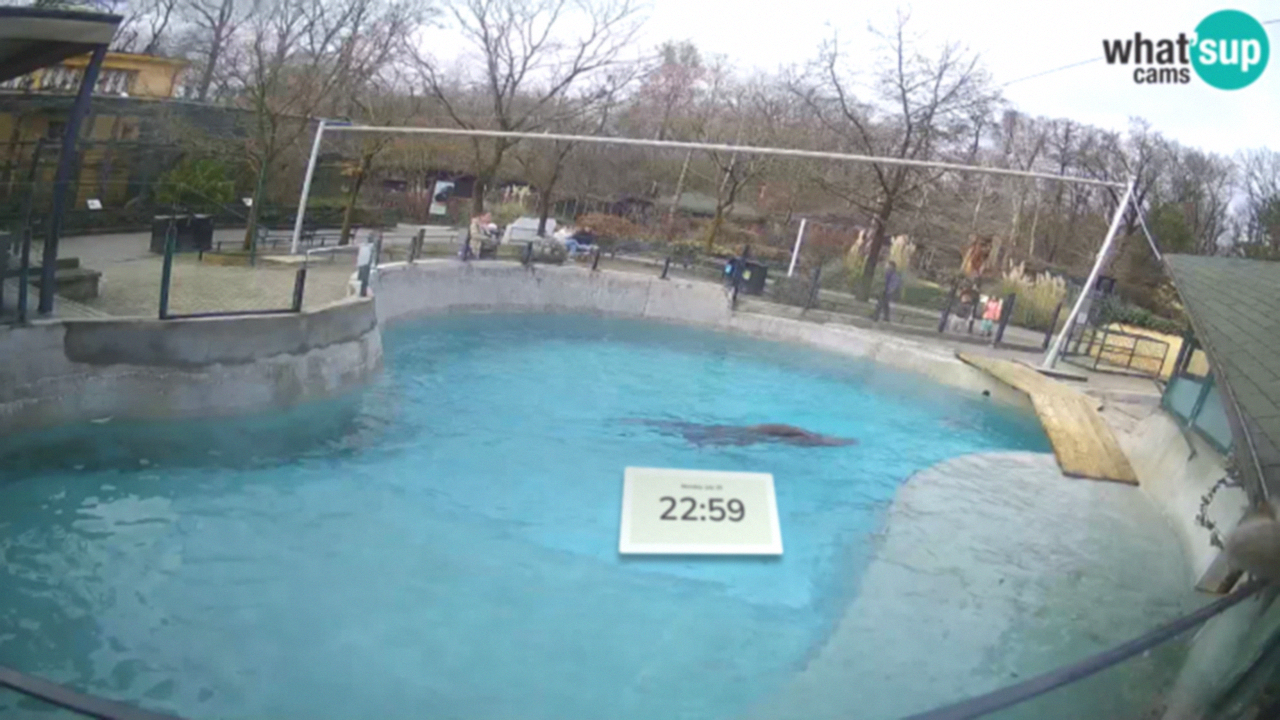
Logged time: {"hour": 22, "minute": 59}
